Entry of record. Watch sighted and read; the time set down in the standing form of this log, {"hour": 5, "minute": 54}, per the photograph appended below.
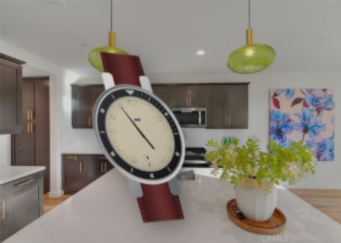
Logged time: {"hour": 4, "minute": 55}
